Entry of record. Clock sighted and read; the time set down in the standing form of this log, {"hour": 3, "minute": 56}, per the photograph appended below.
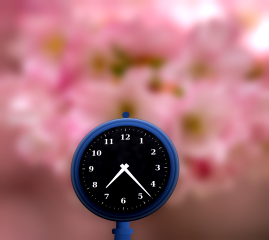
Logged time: {"hour": 7, "minute": 23}
